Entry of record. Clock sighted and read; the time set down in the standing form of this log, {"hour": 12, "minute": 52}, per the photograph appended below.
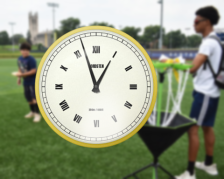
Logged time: {"hour": 12, "minute": 57}
